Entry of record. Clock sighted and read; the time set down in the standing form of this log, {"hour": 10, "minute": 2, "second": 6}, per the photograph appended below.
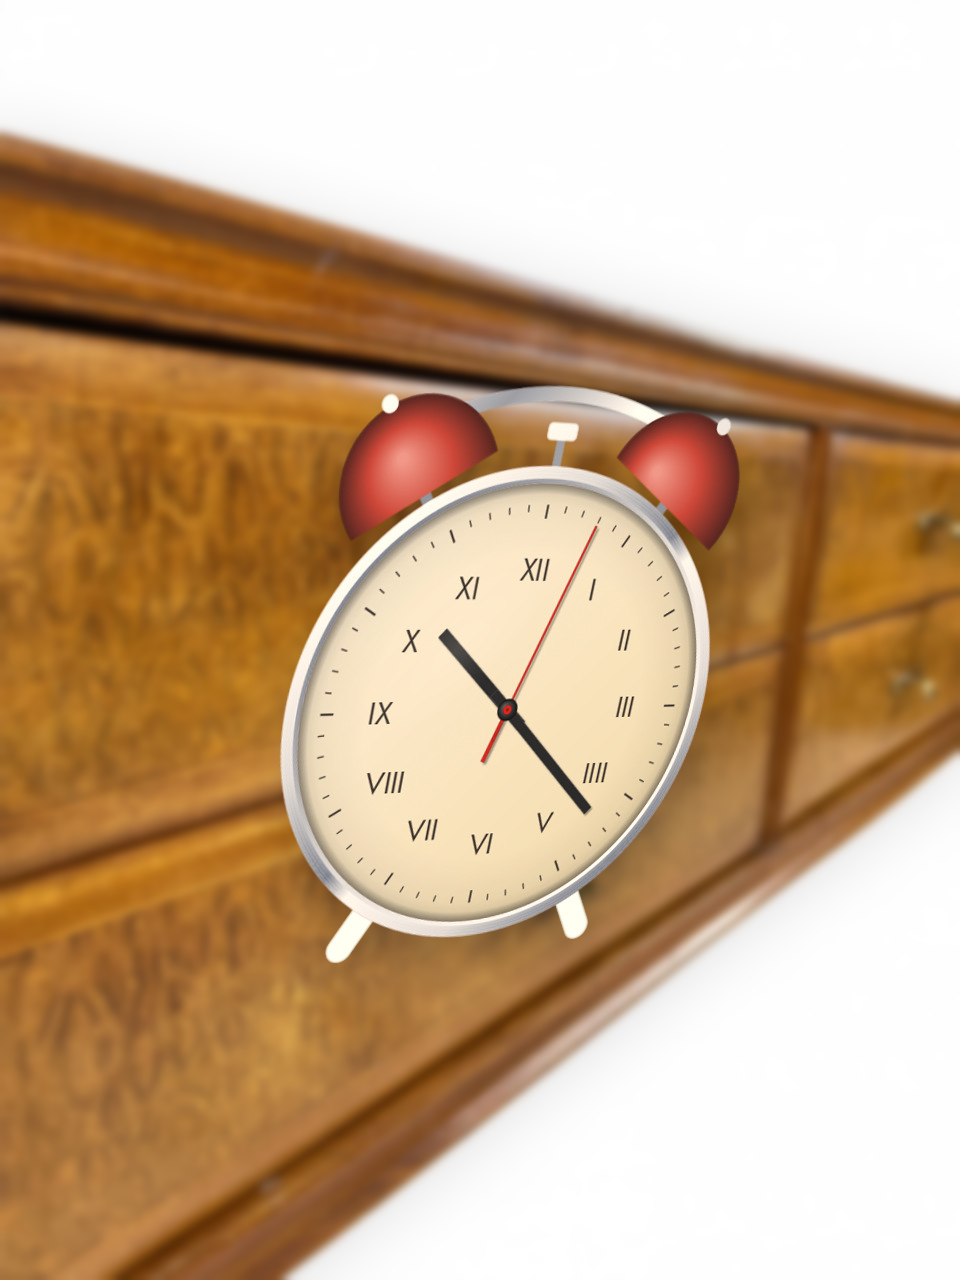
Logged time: {"hour": 10, "minute": 22, "second": 3}
